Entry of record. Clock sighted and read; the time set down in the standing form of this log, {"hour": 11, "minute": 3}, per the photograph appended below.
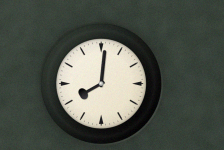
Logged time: {"hour": 8, "minute": 1}
